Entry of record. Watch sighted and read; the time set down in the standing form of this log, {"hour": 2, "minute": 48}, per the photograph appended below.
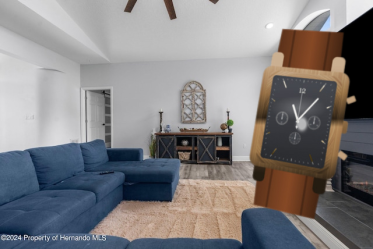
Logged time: {"hour": 11, "minute": 6}
